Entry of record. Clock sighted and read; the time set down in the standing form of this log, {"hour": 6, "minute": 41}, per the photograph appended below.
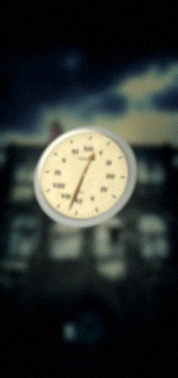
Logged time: {"hour": 12, "minute": 32}
